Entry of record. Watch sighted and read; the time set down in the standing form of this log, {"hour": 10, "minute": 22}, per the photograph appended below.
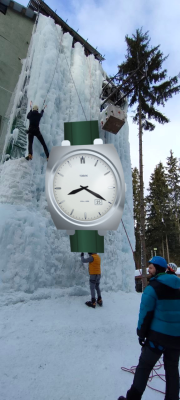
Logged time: {"hour": 8, "minute": 20}
